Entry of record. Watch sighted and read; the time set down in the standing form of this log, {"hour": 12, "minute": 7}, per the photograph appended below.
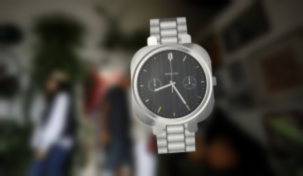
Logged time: {"hour": 8, "minute": 25}
